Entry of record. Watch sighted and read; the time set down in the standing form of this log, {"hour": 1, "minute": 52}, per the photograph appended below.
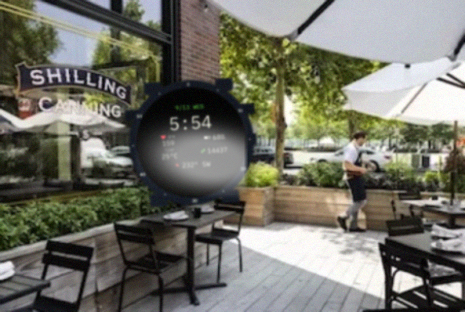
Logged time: {"hour": 5, "minute": 54}
